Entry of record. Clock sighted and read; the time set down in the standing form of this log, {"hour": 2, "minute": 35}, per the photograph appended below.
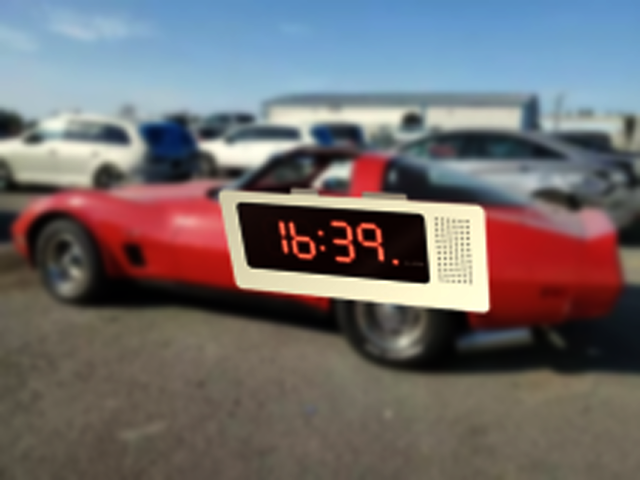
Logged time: {"hour": 16, "minute": 39}
